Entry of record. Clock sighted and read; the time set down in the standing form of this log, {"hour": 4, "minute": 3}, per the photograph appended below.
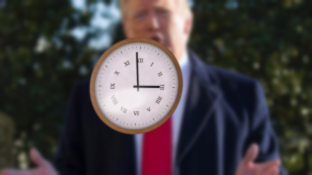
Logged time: {"hour": 2, "minute": 59}
